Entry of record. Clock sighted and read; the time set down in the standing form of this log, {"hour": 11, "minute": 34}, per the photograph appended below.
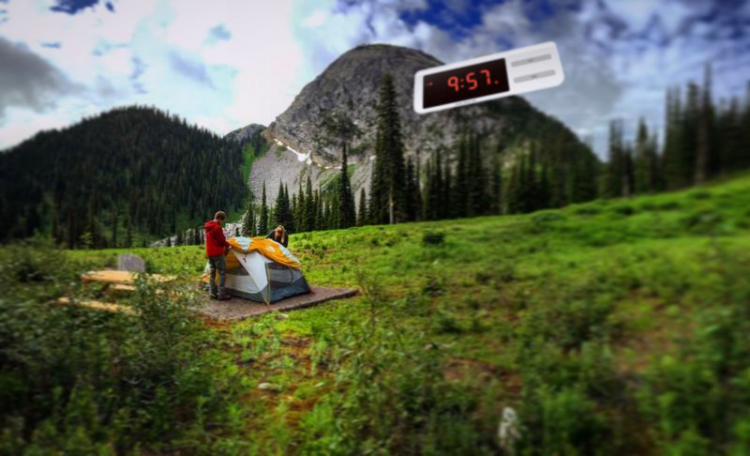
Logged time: {"hour": 9, "minute": 57}
